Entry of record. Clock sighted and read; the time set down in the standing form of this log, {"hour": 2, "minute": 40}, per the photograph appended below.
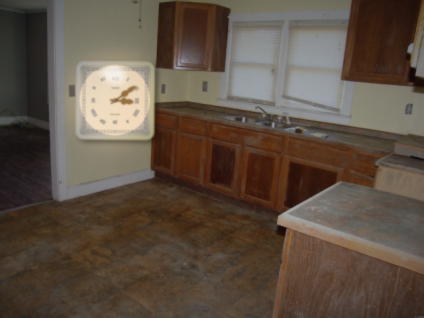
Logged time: {"hour": 3, "minute": 9}
